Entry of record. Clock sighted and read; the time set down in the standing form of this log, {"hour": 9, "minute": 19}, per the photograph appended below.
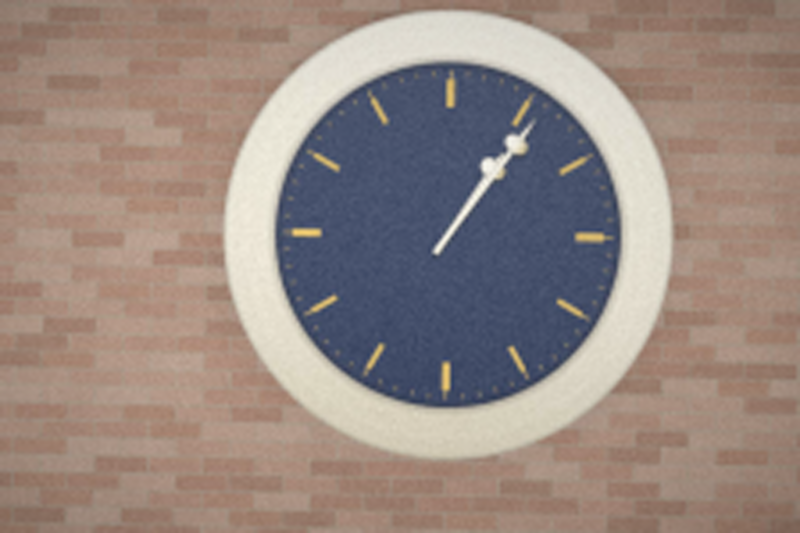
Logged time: {"hour": 1, "minute": 6}
